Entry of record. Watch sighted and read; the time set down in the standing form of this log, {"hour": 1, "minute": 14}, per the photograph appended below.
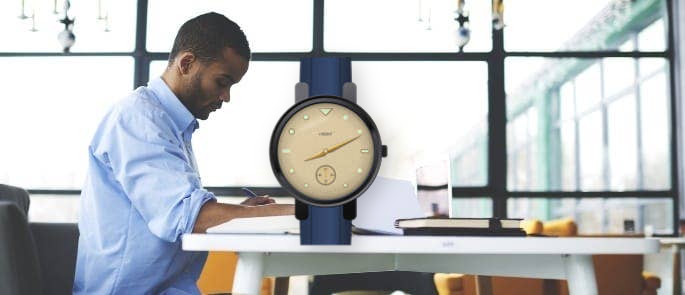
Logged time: {"hour": 8, "minute": 11}
